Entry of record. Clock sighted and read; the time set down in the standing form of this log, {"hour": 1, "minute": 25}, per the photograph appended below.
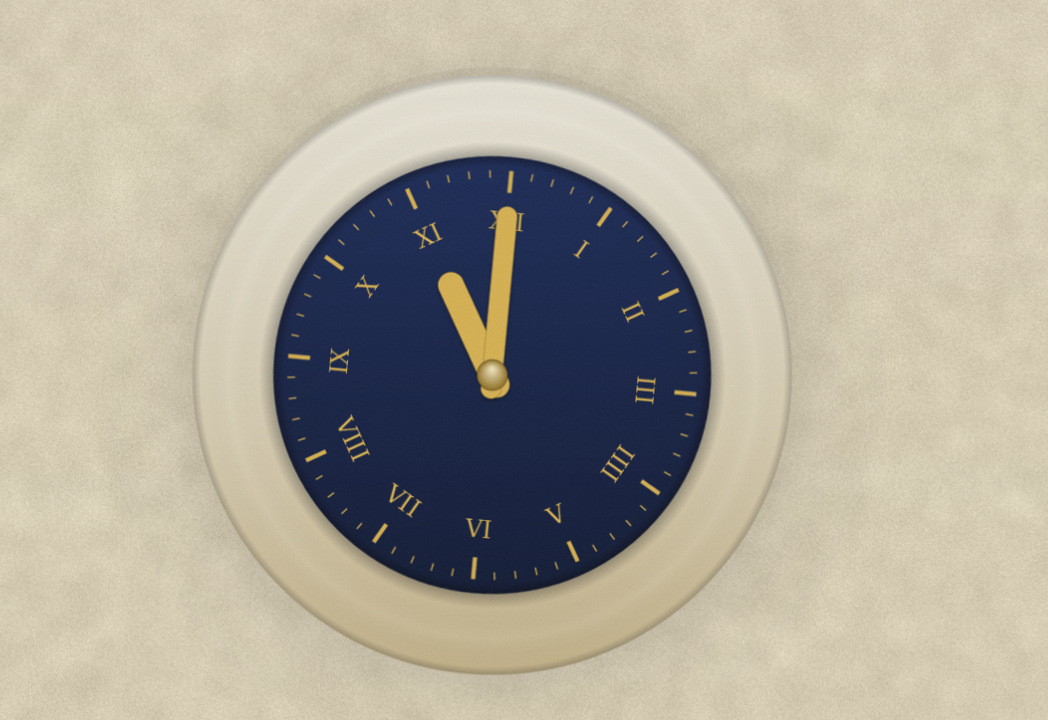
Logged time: {"hour": 11, "minute": 0}
